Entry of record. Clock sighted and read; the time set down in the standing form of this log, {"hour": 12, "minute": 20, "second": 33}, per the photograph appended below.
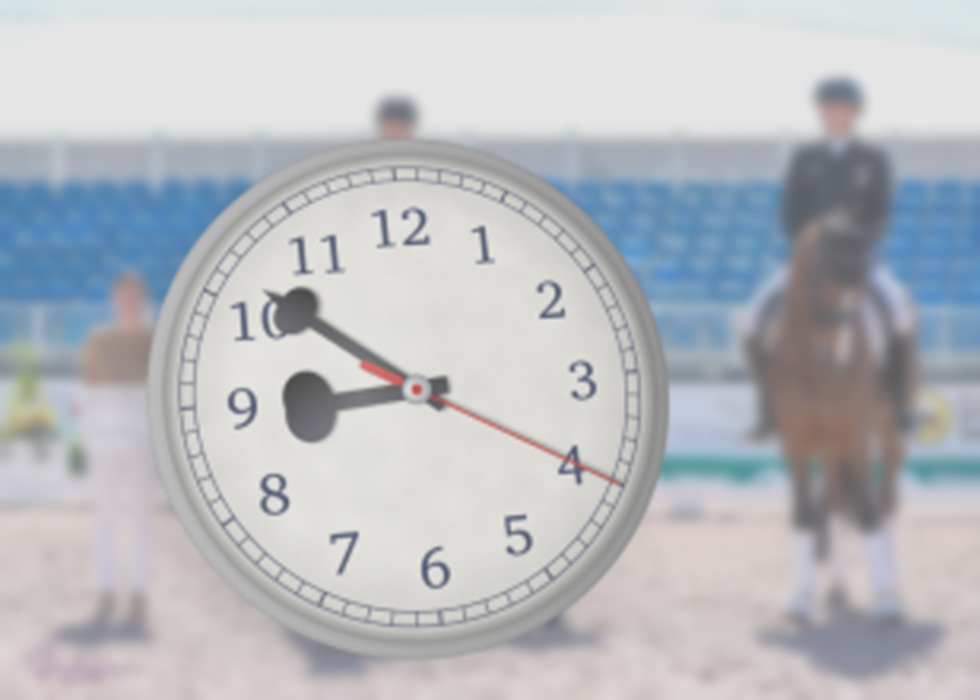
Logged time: {"hour": 8, "minute": 51, "second": 20}
